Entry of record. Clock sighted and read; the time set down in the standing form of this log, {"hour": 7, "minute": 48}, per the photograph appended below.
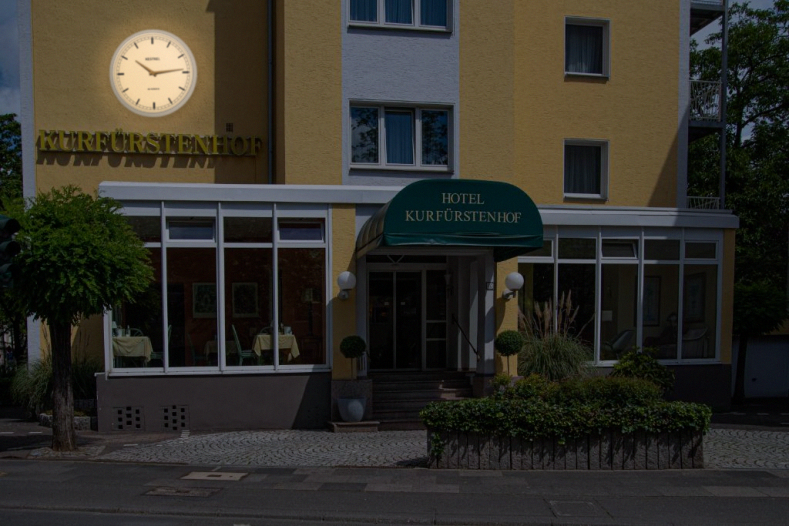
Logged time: {"hour": 10, "minute": 14}
